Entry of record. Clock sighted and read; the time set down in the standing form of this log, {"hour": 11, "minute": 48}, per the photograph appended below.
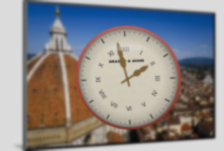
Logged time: {"hour": 1, "minute": 58}
